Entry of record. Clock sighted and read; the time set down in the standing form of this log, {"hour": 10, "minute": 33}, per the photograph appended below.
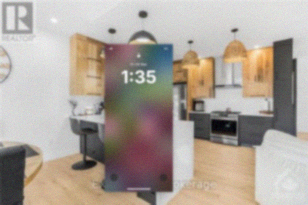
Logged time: {"hour": 1, "minute": 35}
